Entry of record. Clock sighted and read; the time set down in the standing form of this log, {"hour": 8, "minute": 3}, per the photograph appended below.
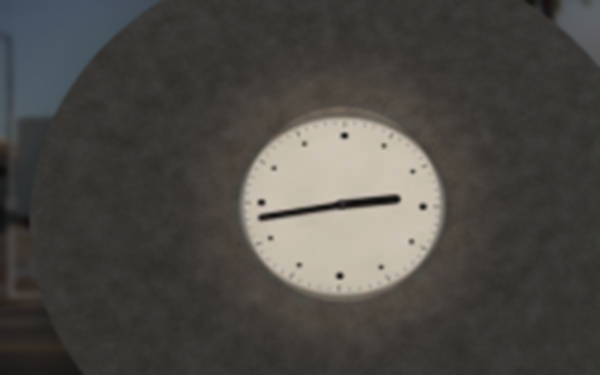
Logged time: {"hour": 2, "minute": 43}
